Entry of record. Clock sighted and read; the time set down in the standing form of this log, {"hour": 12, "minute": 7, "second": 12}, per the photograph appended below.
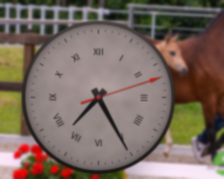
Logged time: {"hour": 7, "minute": 25, "second": 12}
